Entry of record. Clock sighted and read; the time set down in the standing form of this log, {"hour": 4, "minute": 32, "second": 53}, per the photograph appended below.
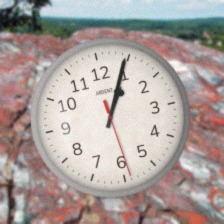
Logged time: {"hour": 1, "minute": 4, "second": 29}
